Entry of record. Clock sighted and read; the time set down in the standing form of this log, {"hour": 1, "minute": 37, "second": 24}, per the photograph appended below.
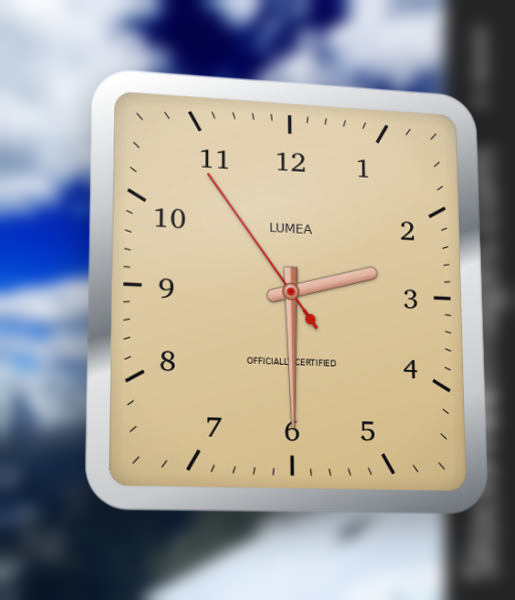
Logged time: {"hour": 2, "minute": 29, "second": 54}
